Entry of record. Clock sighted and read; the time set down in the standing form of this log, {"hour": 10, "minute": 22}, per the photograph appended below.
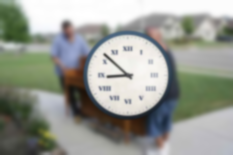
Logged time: {"hour": 8, "minute": 52}
